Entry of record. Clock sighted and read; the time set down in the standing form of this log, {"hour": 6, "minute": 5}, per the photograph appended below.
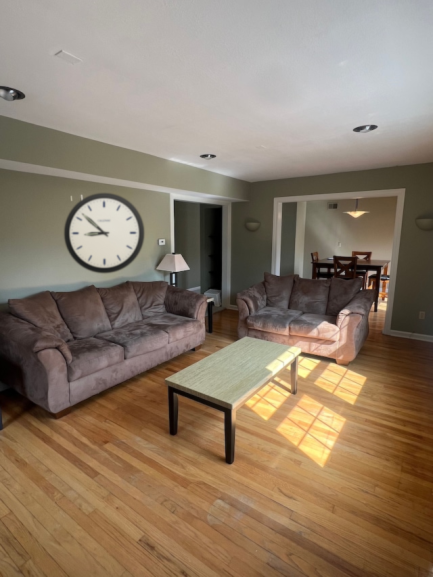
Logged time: {"hour": 8, "minute": 52}
